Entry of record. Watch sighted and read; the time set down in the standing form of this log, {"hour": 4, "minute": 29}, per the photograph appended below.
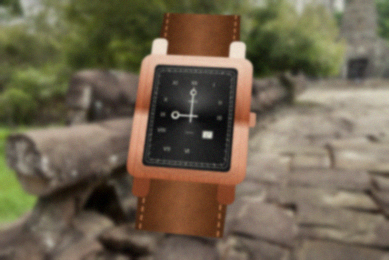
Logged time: {"hour": 9, "minute": 0}
